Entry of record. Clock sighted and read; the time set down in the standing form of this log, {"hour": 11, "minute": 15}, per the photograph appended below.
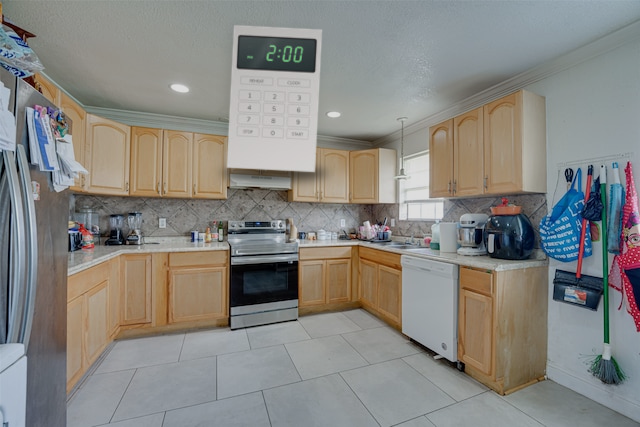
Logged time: {"hour": 2, "minute": 0}
